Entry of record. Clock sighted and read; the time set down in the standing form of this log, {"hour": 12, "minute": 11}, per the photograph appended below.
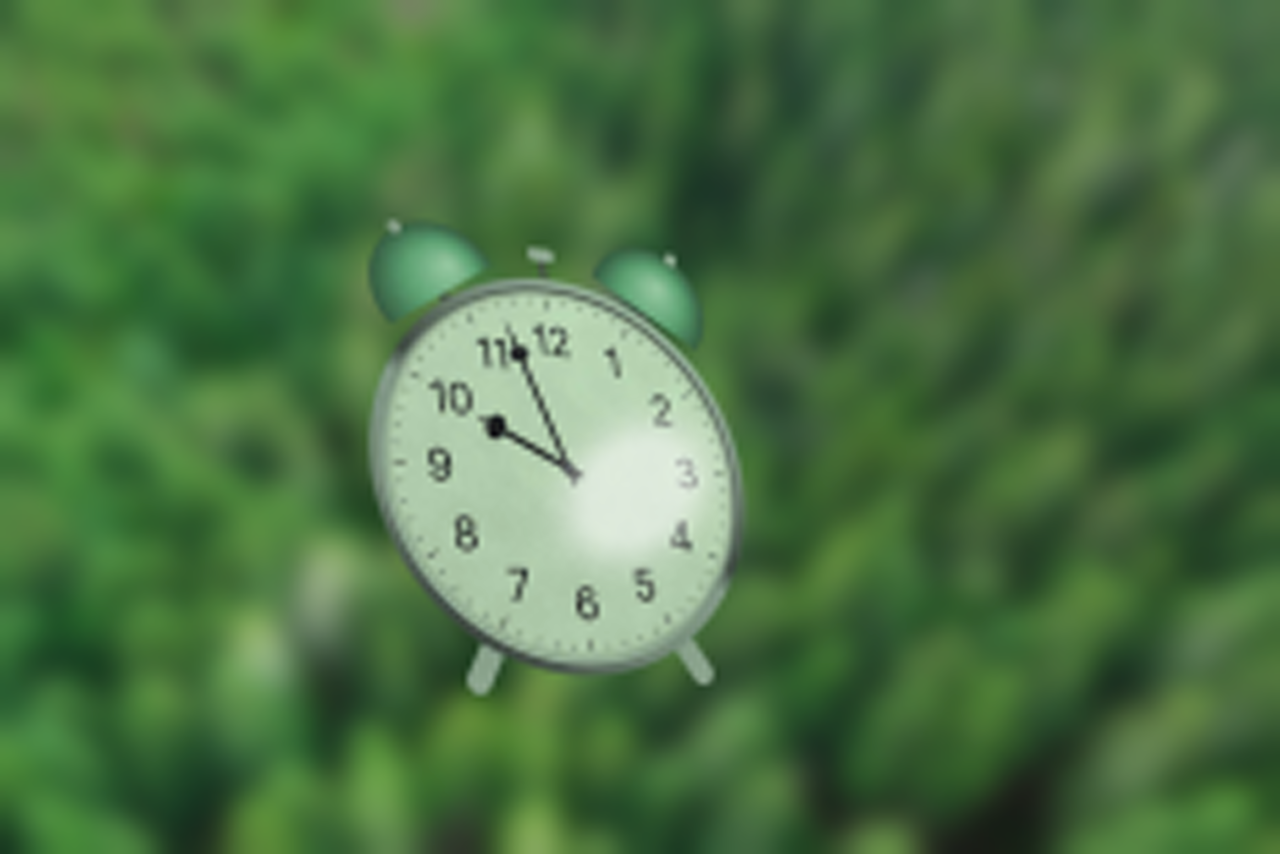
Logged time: {"hour": 9, "minute": 57}
